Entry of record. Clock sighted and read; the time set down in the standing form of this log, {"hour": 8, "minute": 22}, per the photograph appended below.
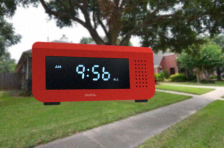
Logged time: {"hour": 9, "minute": 56}
